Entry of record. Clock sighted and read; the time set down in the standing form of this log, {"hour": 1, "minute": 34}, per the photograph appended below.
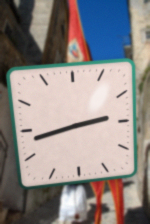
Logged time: {"hour": 2, "minute": 43}
